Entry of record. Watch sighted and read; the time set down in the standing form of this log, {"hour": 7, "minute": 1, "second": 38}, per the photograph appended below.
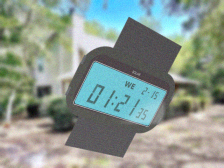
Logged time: {"hour": 1, "minute": 21, "second": 35}
